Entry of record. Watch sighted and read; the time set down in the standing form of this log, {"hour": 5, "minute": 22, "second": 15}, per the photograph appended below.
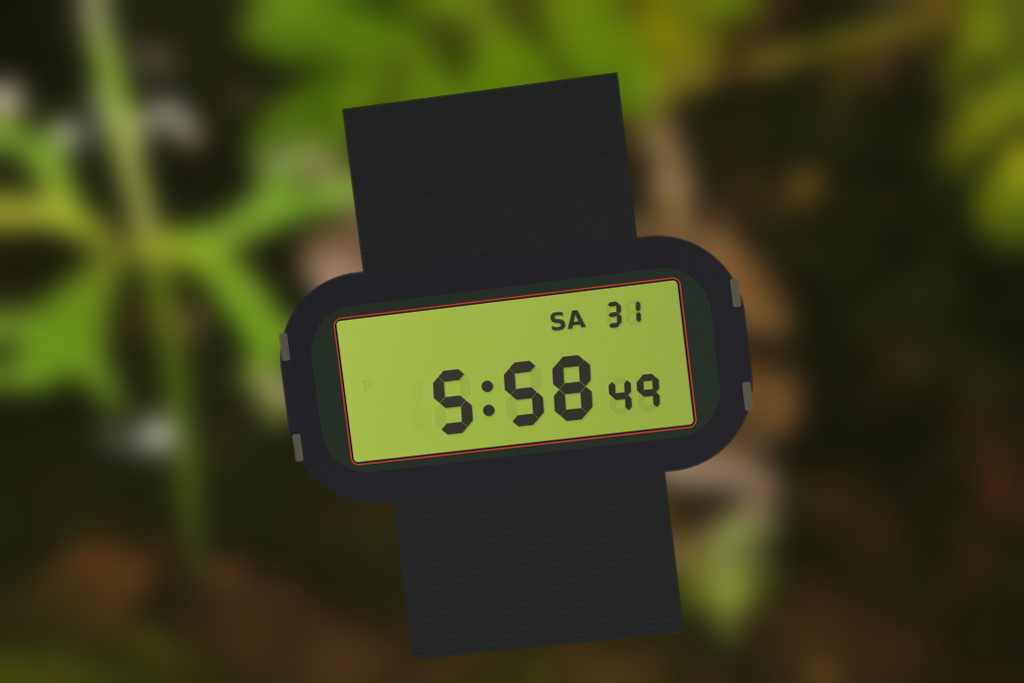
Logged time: {"hour": 5, "minute": 58, "second": 49}
